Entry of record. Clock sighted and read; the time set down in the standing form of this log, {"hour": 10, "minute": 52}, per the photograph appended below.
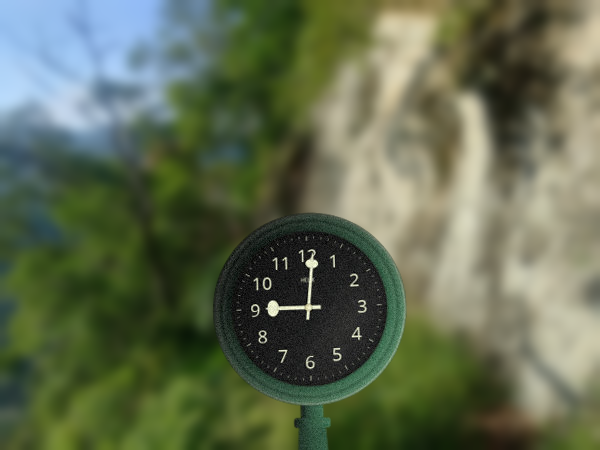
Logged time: {"hour": 9, "minute": 1}
